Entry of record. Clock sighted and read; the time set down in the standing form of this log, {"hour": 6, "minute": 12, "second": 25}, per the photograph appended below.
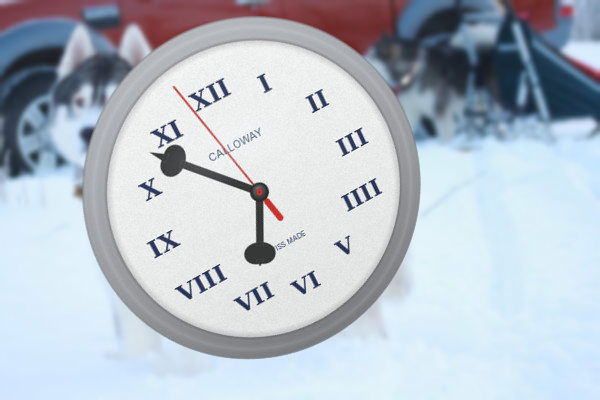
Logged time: {"hour": 6, "minute": 52, "second": 58}
